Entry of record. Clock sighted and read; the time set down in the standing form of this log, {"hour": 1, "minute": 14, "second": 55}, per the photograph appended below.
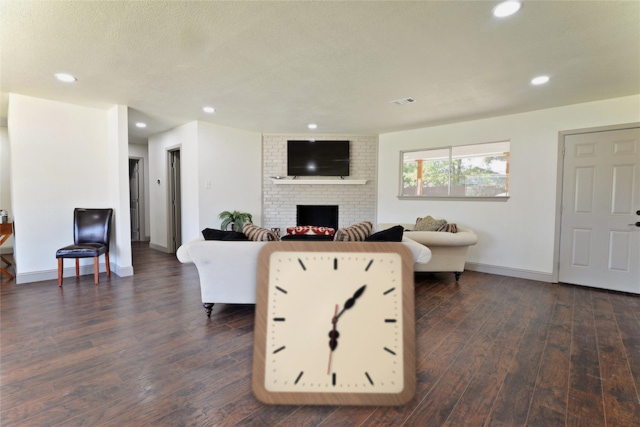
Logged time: {"hour": 6, "minute": 6, "second": 31}
